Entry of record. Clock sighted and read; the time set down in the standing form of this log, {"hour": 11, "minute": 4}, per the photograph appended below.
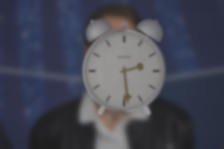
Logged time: {"hour": 2, "minute": 29}
